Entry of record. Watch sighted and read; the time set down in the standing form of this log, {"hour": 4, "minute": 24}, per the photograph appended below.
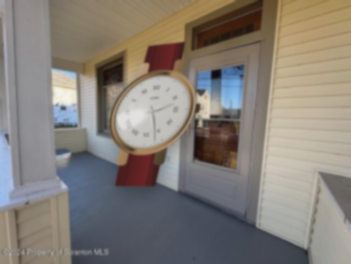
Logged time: {"hour": 2, "minute": 27}
